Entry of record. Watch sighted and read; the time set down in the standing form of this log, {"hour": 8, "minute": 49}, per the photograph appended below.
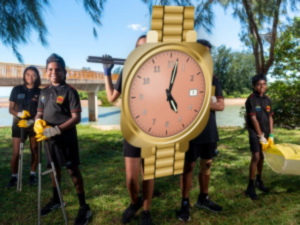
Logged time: {"hour": 5, "minute": 2}
